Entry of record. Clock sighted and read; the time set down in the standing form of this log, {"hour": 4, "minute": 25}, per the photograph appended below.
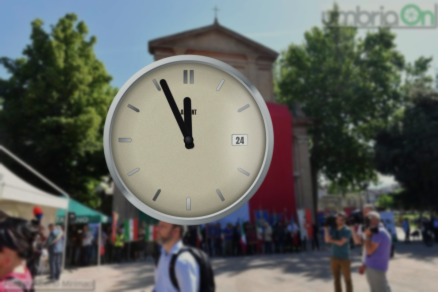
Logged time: {"hour": 11, "minute": 56}
